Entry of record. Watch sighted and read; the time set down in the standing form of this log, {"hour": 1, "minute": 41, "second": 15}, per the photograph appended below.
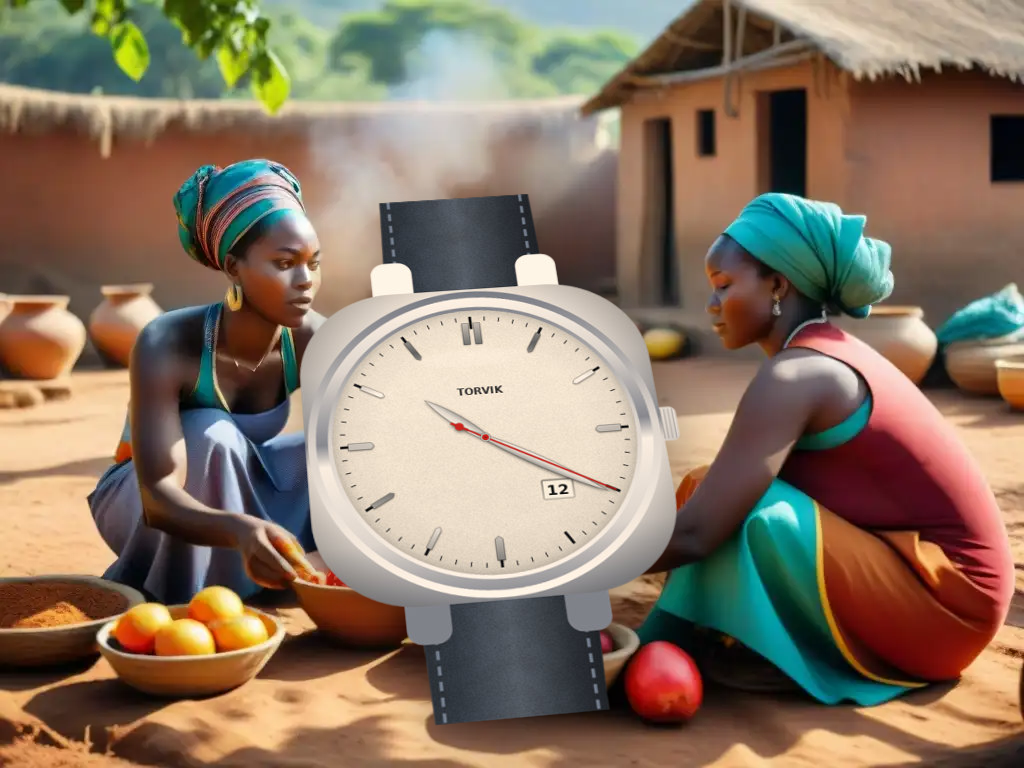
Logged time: {"hour": 10, "minute": 20, "second": 20}
